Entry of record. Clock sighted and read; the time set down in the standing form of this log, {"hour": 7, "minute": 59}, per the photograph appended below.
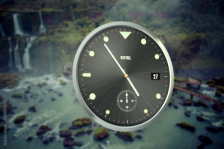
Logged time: {"hour": 4, "minute": 54}
